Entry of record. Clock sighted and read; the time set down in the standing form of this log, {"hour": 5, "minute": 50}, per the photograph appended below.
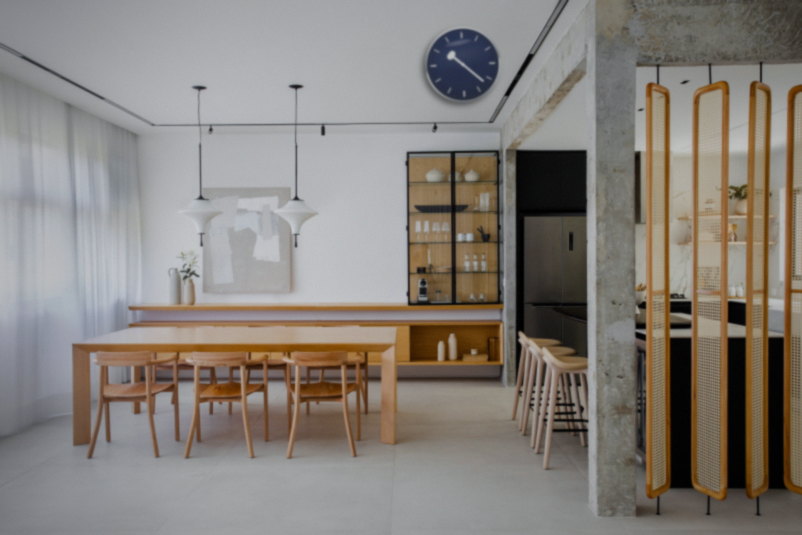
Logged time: {"hour": 10, "minute": 22}
